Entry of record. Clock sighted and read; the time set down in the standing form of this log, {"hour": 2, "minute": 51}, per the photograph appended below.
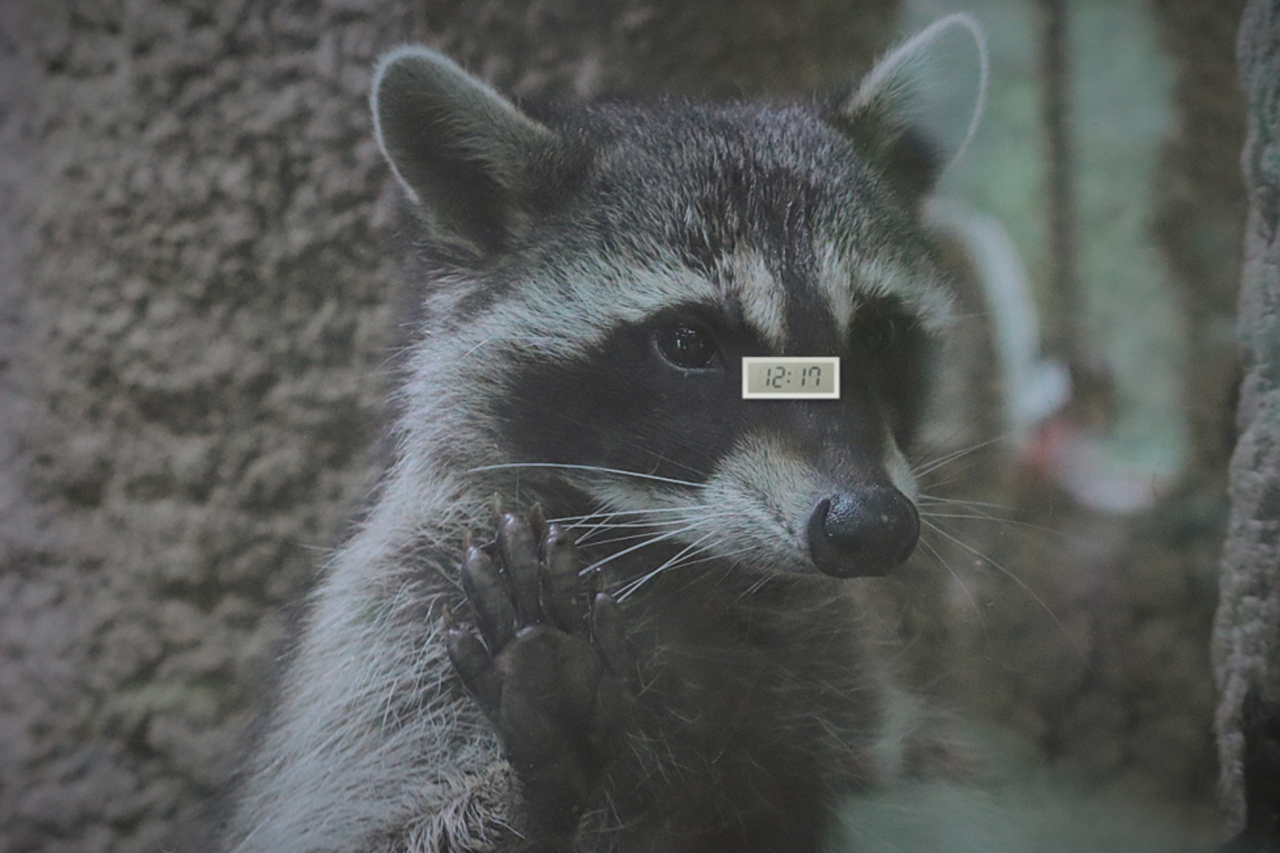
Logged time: {"hour": 12, "minute": 17}
